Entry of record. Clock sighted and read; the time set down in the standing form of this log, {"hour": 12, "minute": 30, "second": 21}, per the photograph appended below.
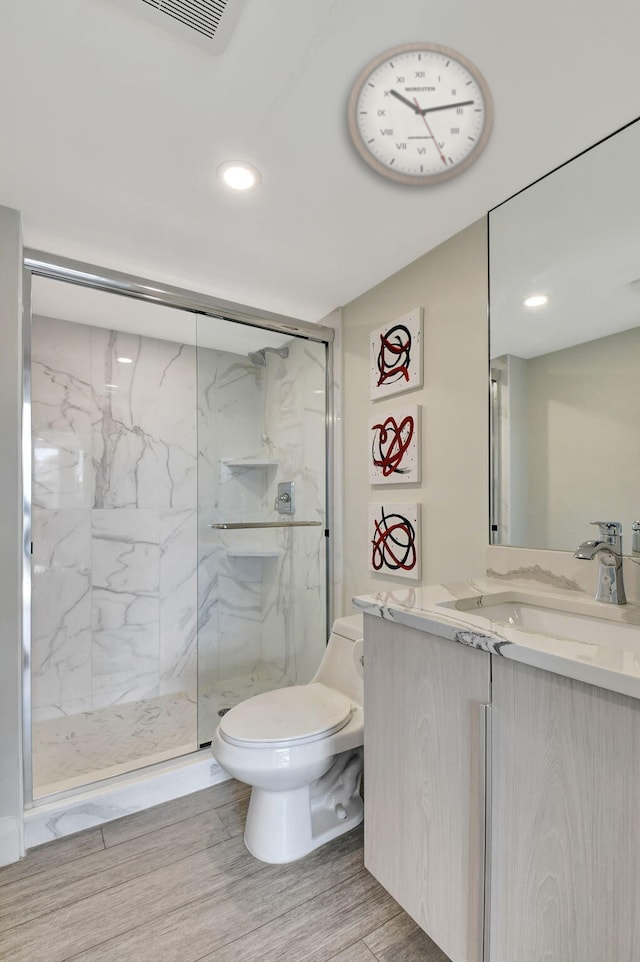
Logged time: {"hour": 10, "minute": 13, "second": 26}
